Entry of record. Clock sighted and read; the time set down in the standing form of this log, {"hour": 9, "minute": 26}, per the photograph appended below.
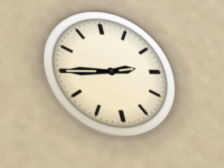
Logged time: {"hour": 2, "minute": 45}
